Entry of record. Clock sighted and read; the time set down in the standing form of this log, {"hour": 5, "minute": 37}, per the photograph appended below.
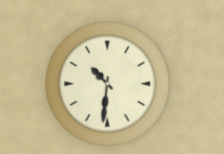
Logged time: {"hour": 10, "minute": 31}
